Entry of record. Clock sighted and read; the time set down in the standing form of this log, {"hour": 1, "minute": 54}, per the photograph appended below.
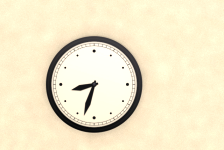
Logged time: {"hour": 8, "minute": 33}
